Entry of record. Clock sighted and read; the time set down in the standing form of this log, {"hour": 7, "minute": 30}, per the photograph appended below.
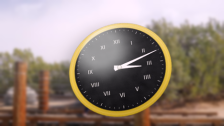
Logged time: {"hour": 3, "minute": 12}
